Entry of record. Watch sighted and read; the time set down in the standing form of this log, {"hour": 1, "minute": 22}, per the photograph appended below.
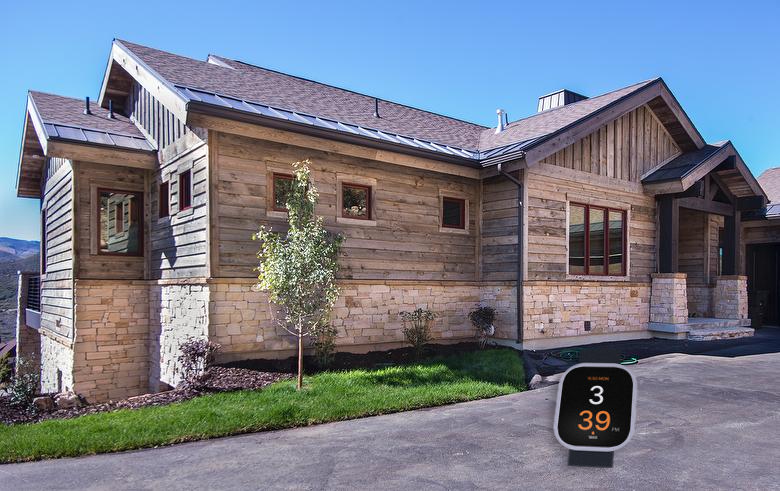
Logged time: {"hour": 3, "minute": 39}
